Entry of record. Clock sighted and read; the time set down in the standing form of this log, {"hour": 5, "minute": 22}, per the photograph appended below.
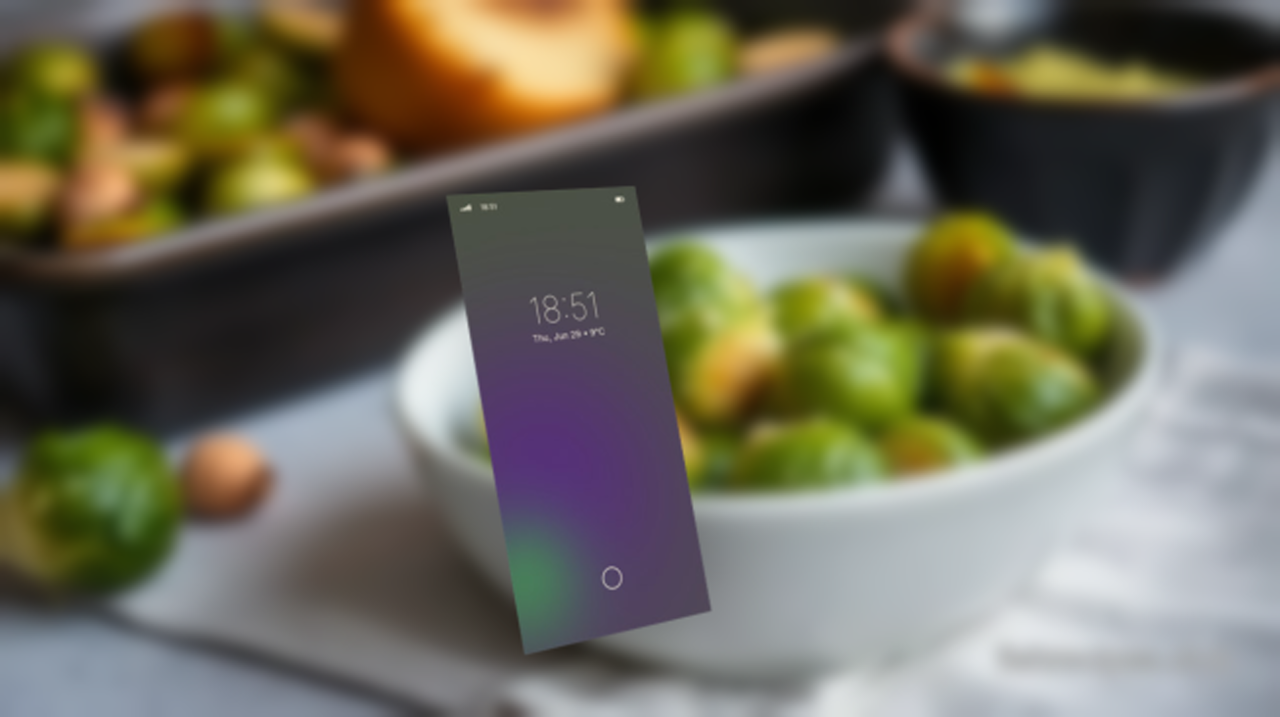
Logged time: {"hour": 18, "minute": 51}
